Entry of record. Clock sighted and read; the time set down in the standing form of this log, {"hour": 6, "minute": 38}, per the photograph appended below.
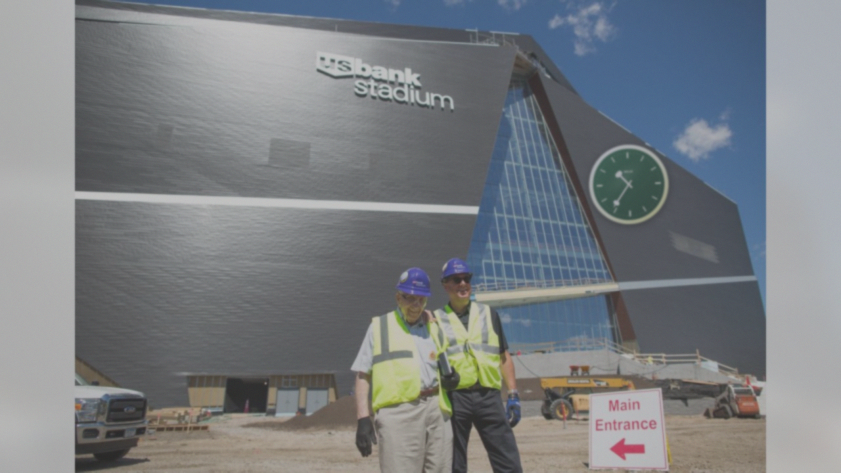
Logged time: {"hour": 10, "minute": 36}
